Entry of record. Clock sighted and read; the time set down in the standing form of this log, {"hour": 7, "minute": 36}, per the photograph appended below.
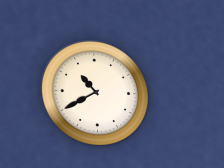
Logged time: {"hour": 10, "minute": 40}
